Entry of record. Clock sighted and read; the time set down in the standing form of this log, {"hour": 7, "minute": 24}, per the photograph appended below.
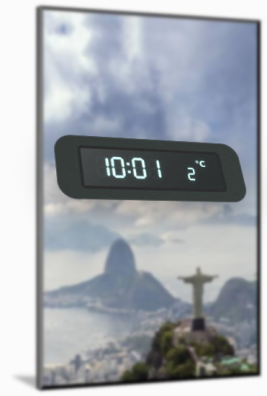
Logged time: {"hour": 10, "minute": 1}
